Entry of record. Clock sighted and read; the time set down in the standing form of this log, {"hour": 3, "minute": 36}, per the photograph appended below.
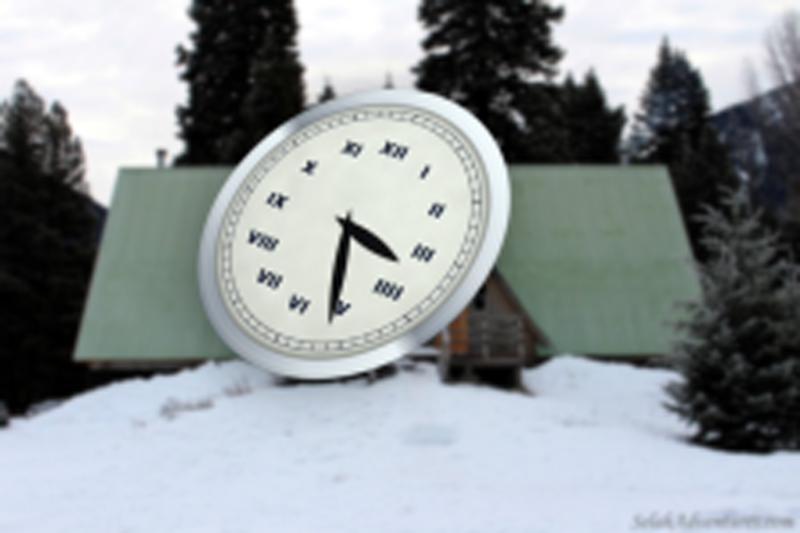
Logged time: {"hour": 3, "minute": 26}
